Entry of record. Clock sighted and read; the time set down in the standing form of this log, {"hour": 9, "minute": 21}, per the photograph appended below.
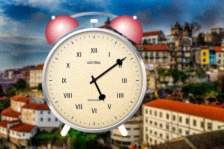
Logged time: {"hour": 5, "minute": 9}
